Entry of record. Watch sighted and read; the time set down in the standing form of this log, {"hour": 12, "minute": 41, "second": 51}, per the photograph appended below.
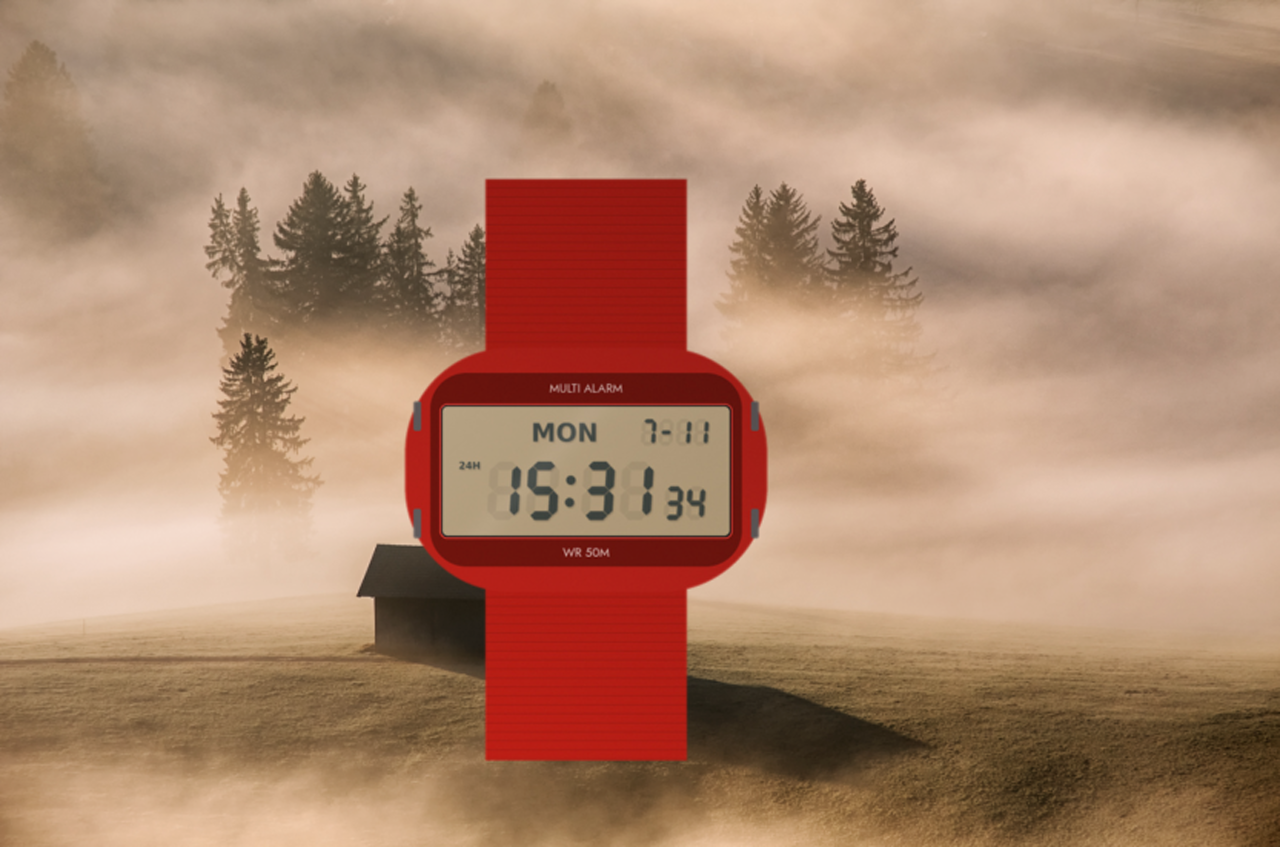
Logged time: {"hour": 15, "minute": 31, "second": 34}
